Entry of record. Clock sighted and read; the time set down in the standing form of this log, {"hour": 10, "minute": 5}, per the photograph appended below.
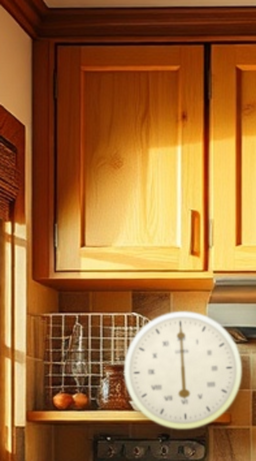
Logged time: {"hour": 6, "minute": 0}
